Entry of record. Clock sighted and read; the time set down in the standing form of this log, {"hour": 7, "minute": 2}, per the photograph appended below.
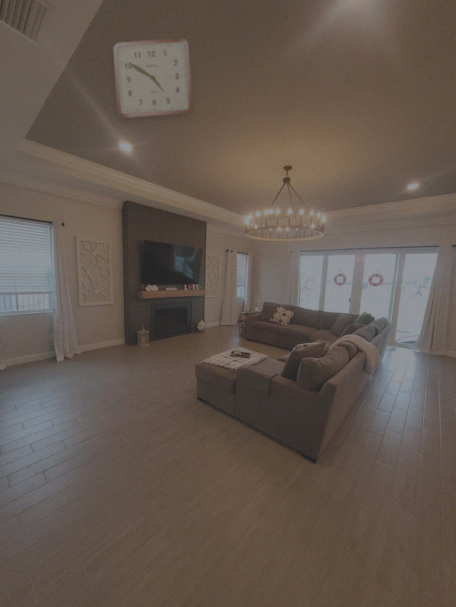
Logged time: {"hour": 4, "minute": 51}
